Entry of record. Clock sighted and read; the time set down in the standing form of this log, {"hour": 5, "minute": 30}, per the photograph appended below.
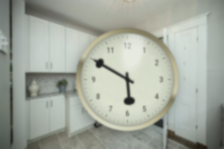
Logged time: {"hour": 5, "minute": 50}
